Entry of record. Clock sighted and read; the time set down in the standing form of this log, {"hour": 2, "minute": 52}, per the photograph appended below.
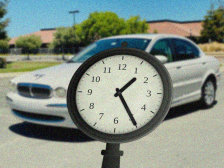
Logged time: {"hour": 1, "minute": 25}
